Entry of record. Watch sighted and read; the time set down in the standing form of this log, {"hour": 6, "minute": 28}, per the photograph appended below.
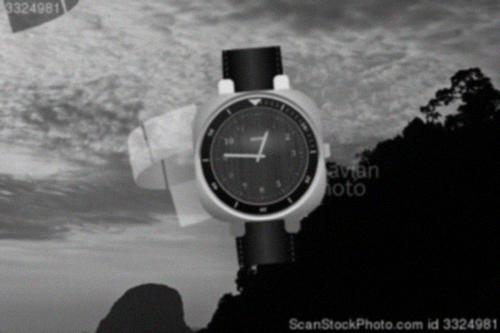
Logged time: {"hour": 12, "minute": 46}
